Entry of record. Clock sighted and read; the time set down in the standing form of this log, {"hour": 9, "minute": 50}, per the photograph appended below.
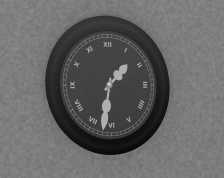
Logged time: {"hour": 1, "minute": 32}
